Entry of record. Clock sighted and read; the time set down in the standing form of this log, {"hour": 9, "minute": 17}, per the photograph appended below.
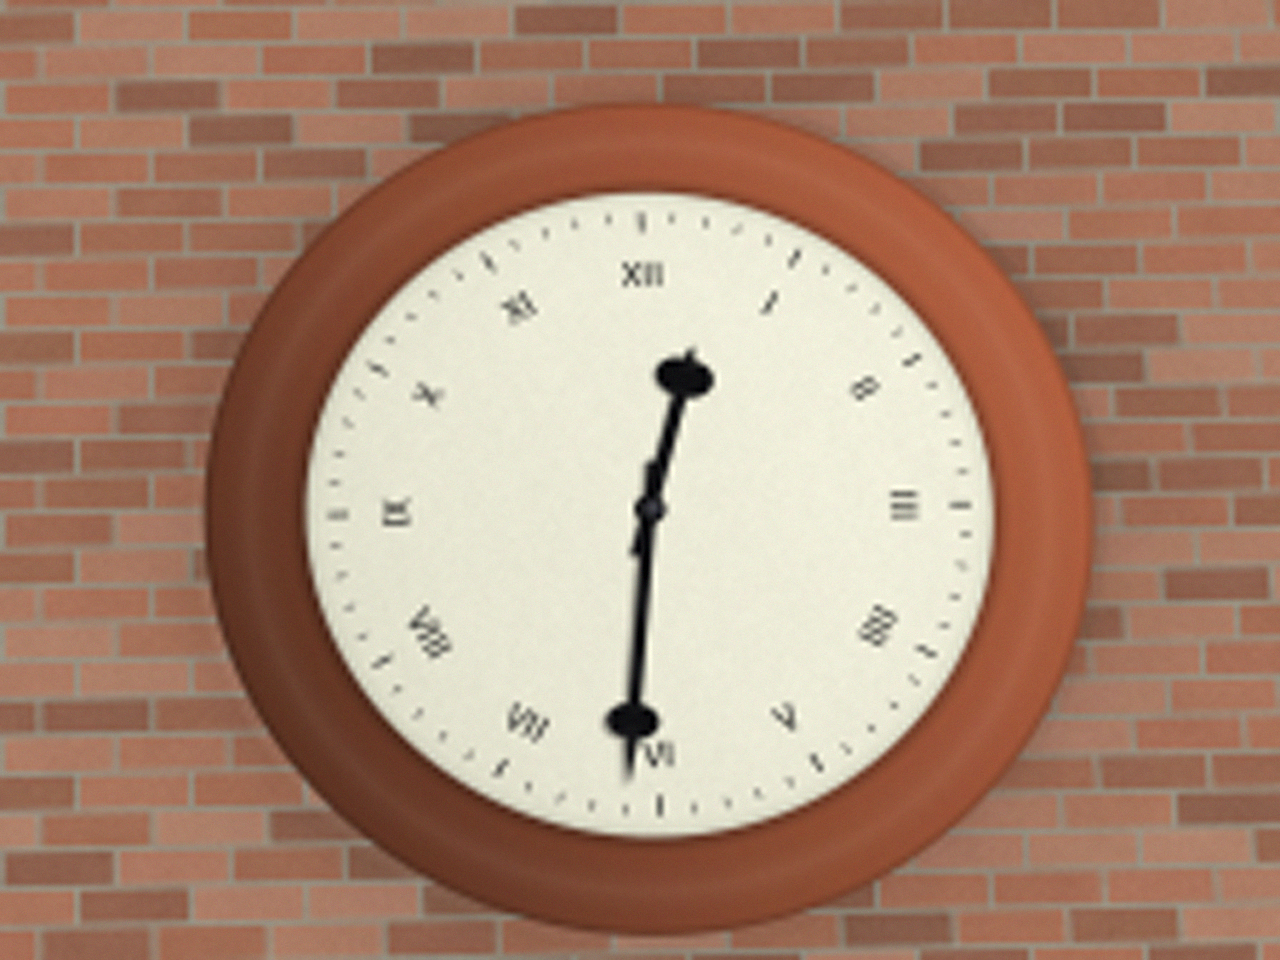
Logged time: {"hour": 12, "minute": 31}
